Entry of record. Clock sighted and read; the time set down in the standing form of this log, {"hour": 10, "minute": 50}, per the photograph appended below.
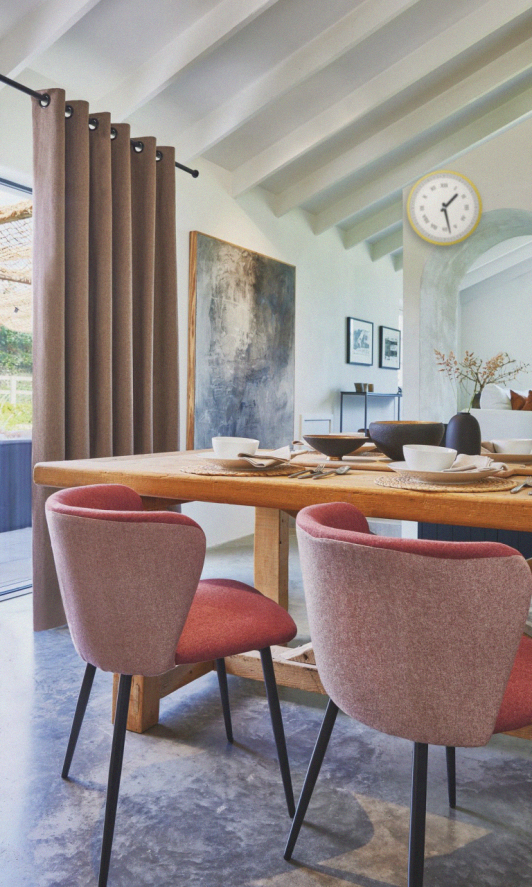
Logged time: {"hour": 1, "minute": 28}
